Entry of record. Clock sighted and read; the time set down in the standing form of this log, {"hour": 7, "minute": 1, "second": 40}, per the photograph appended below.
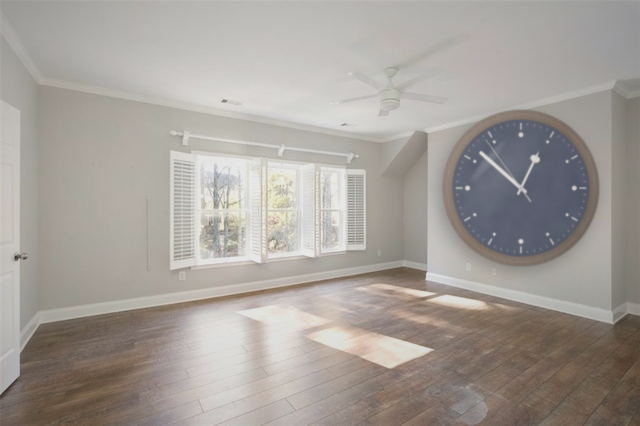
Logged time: {"hour": 12, "minute": 51, "second": 54}
